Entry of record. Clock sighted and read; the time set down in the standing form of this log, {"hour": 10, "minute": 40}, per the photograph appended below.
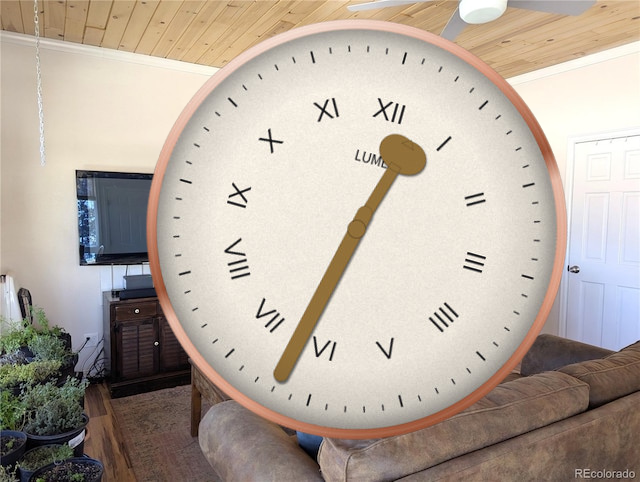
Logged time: {"hour": 12, "minute": 32}
